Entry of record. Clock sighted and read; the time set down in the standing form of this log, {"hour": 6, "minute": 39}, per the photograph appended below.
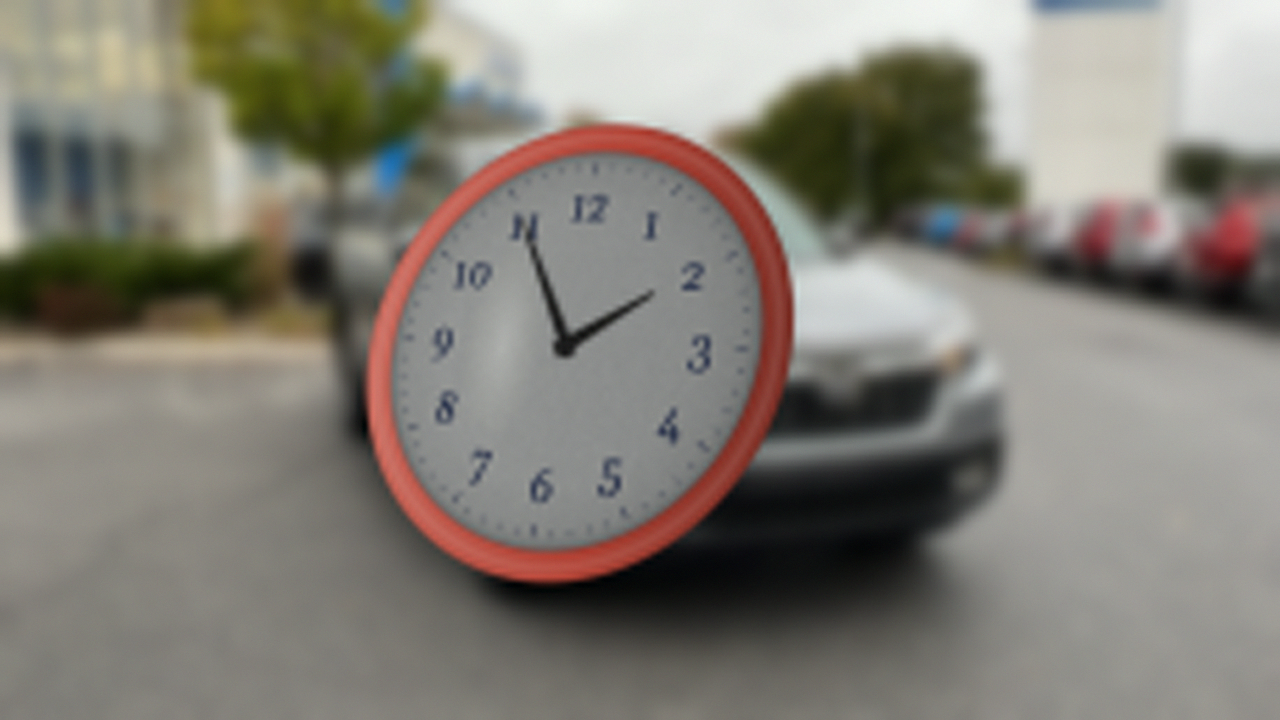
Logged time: {"hour": 1, "minute": 55}
